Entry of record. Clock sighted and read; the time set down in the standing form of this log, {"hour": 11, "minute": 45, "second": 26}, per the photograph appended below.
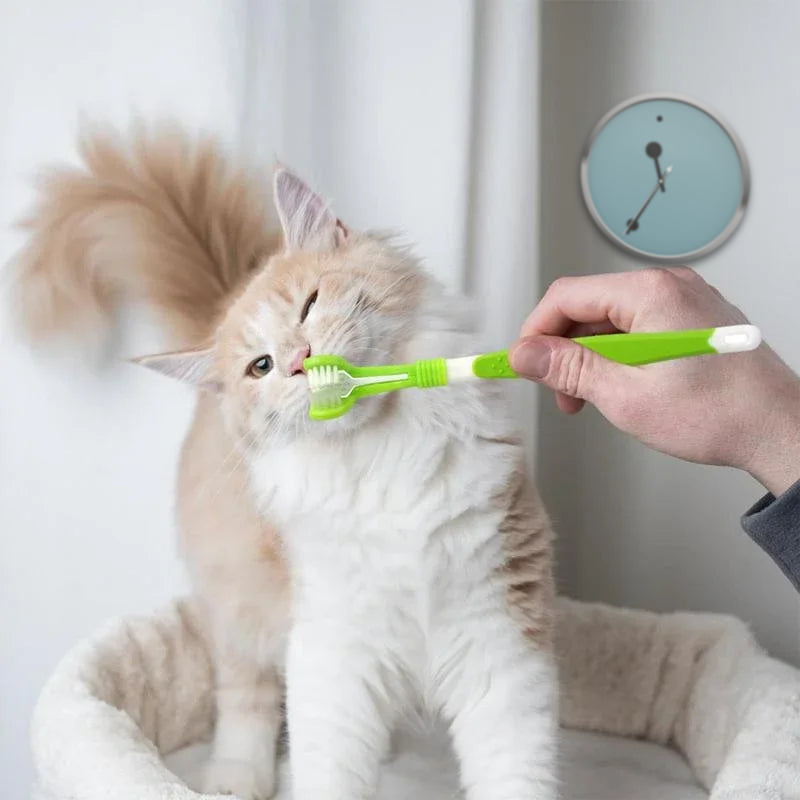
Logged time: {"hour": 11, "minute": 35, "second": 36}
